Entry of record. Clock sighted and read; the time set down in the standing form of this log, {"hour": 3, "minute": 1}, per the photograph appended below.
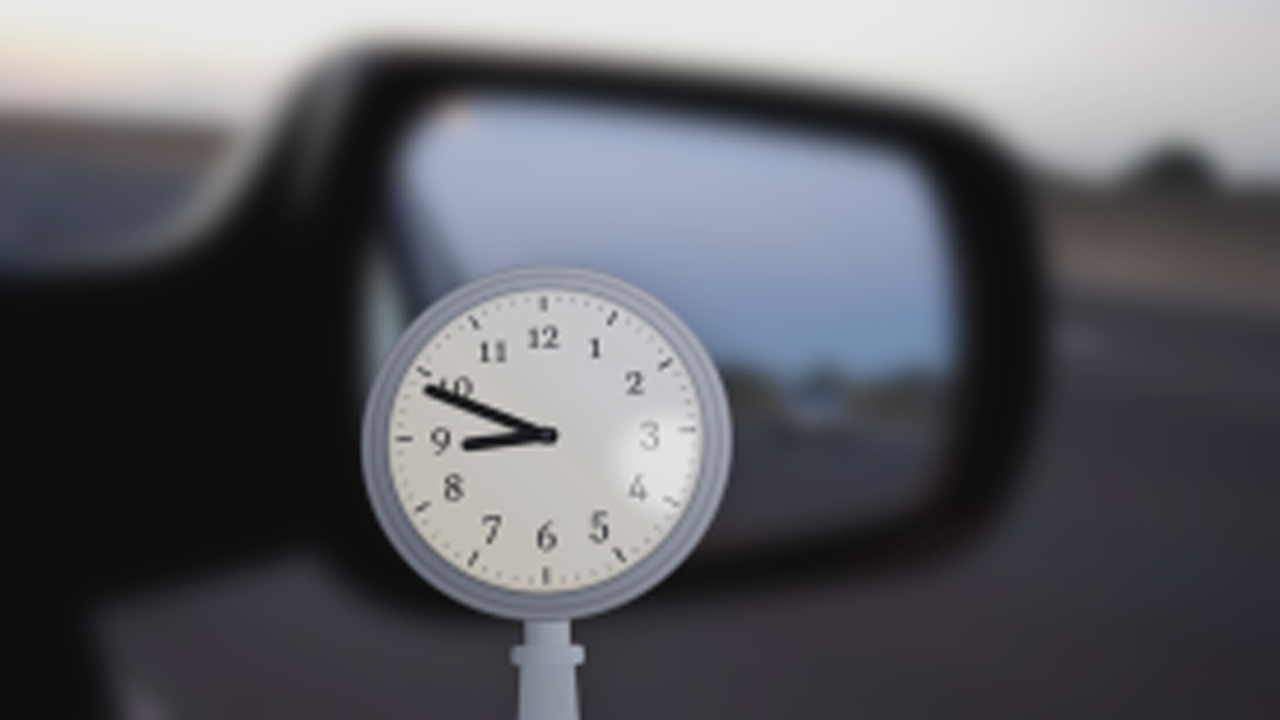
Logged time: {"hour": 8, "minute": 49}
